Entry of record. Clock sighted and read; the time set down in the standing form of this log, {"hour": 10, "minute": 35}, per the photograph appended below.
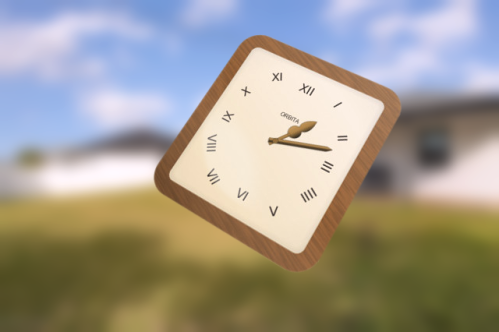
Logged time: {"hour": 1, "minute": 12}
